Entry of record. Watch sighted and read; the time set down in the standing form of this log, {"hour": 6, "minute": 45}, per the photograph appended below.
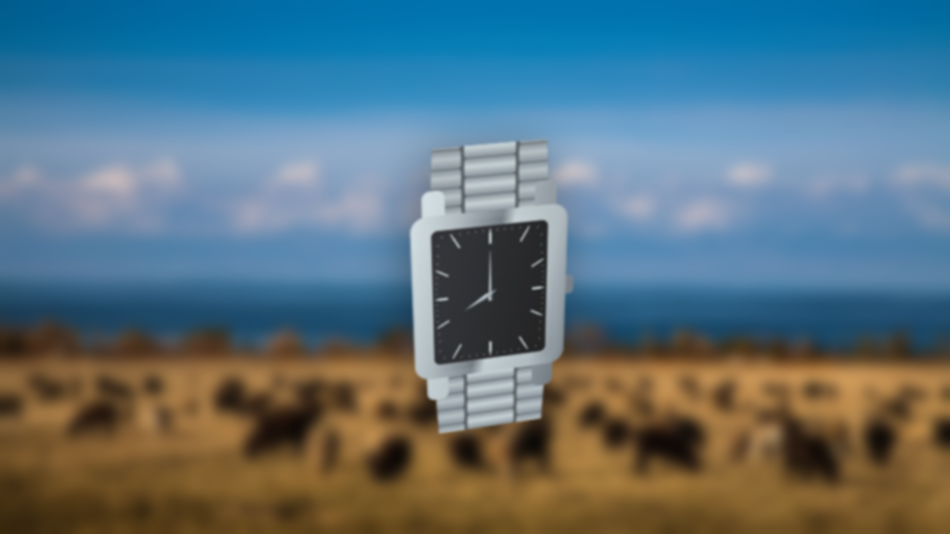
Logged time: {"hour": 8, "minute": 0}
